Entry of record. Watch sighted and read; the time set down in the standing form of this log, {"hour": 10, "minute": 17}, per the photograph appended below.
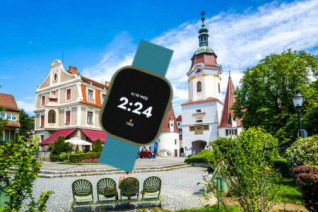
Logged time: {"hour": 2, "minute": 24}
